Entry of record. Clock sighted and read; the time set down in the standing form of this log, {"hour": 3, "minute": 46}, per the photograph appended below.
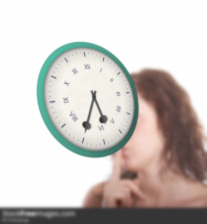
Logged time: {"hour": 5, "minute": 35}
